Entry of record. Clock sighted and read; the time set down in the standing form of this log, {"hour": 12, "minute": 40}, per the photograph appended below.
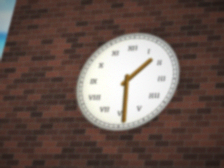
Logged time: {"hour": 1, "minute": 29}
